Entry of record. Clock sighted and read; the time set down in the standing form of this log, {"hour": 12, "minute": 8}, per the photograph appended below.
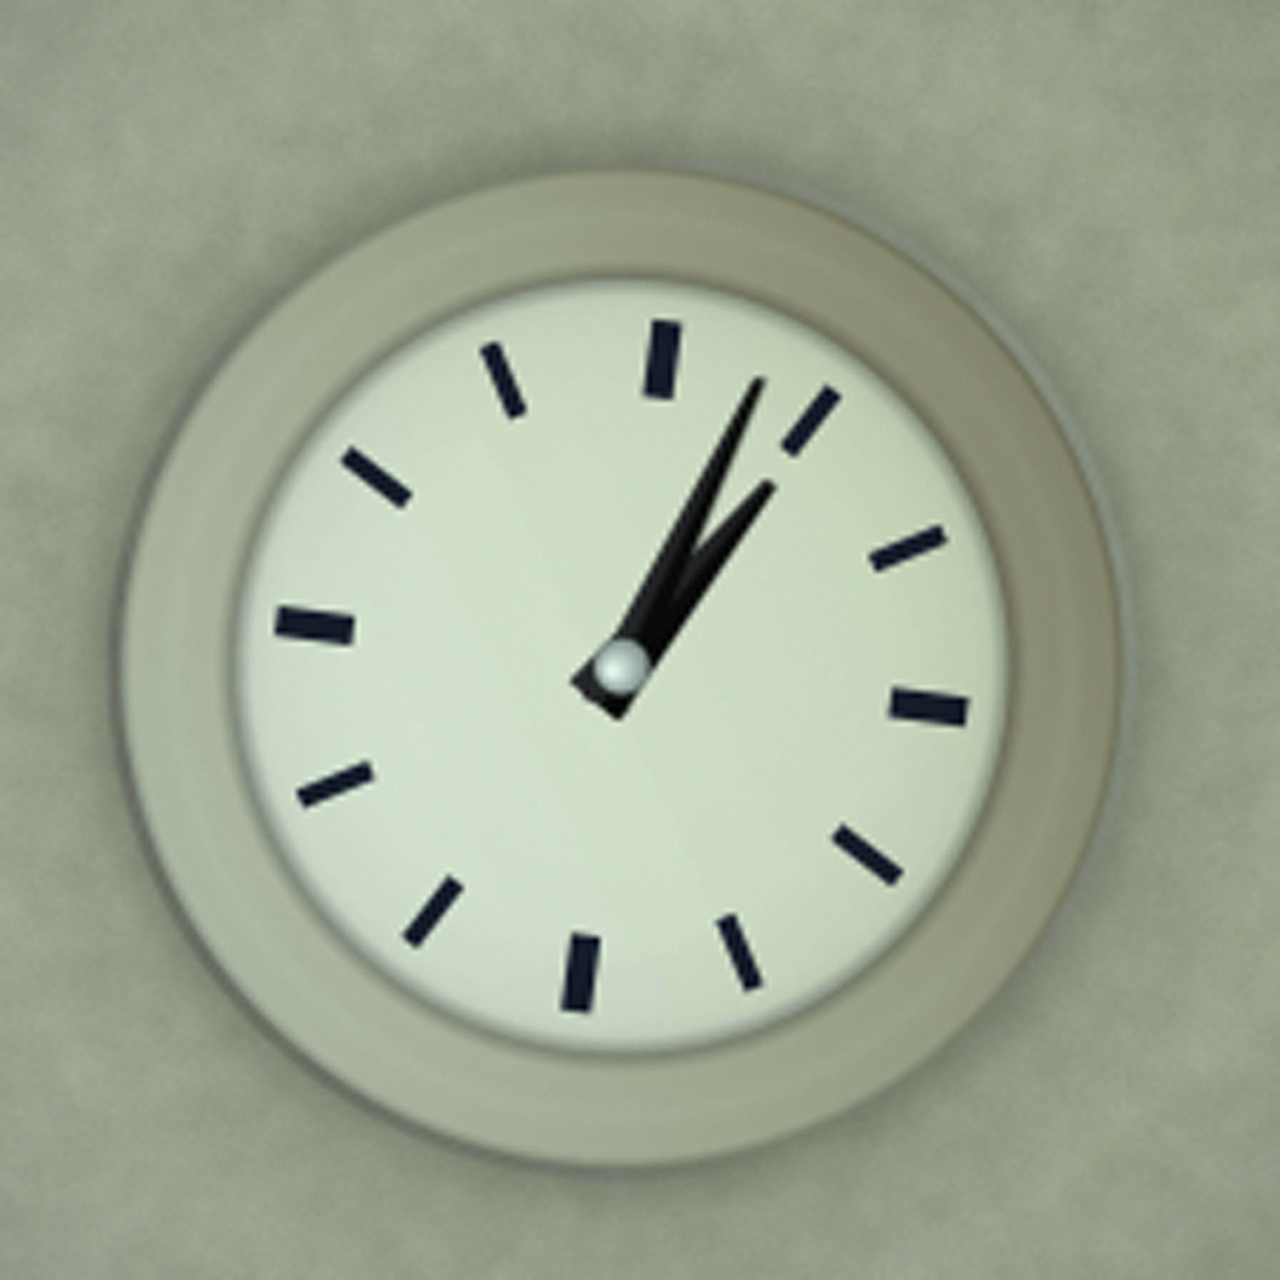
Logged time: {"hour": 1, "minute": 3}
